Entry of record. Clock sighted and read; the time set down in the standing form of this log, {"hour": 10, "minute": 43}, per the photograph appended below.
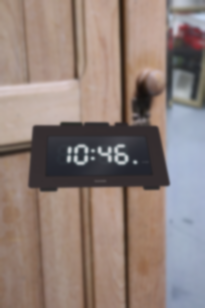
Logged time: {"hour": 10, "minute": 46}
